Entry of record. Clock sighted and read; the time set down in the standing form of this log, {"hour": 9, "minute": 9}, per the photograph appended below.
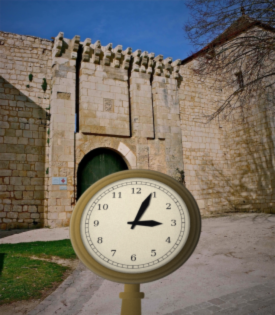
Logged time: {"hour": 3, "minute": 4}
